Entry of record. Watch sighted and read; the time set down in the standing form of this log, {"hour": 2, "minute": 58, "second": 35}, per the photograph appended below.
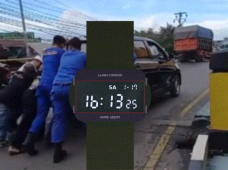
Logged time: {"hour": 16, "minute": 13, "second": 25}
